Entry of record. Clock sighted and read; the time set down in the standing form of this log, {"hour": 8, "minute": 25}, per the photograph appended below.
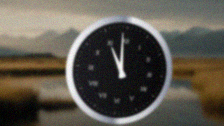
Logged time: {"hour": 10, "minute": 59}
